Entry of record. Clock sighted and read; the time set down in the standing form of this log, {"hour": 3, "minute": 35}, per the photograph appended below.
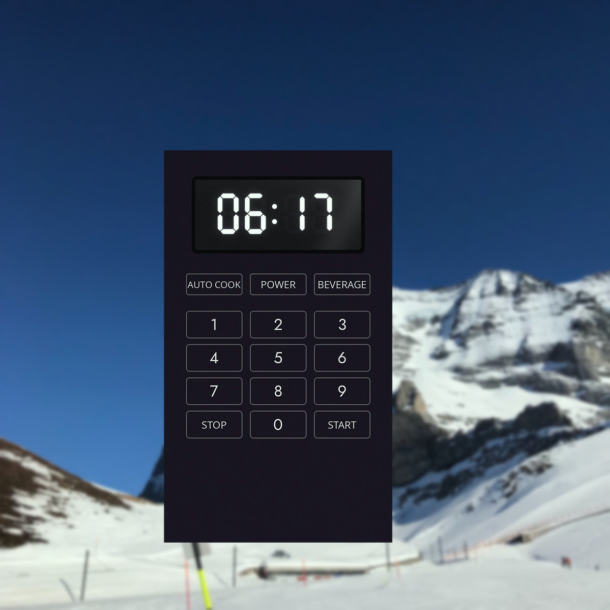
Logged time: {"hour": 6, "minute": 17}
